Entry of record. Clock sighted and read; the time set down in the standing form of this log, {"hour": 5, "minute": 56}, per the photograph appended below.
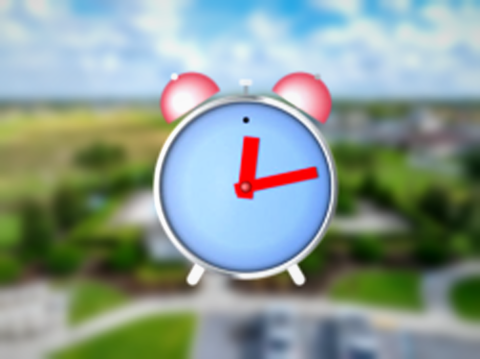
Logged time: {"hour": 12, "minute": 13}
